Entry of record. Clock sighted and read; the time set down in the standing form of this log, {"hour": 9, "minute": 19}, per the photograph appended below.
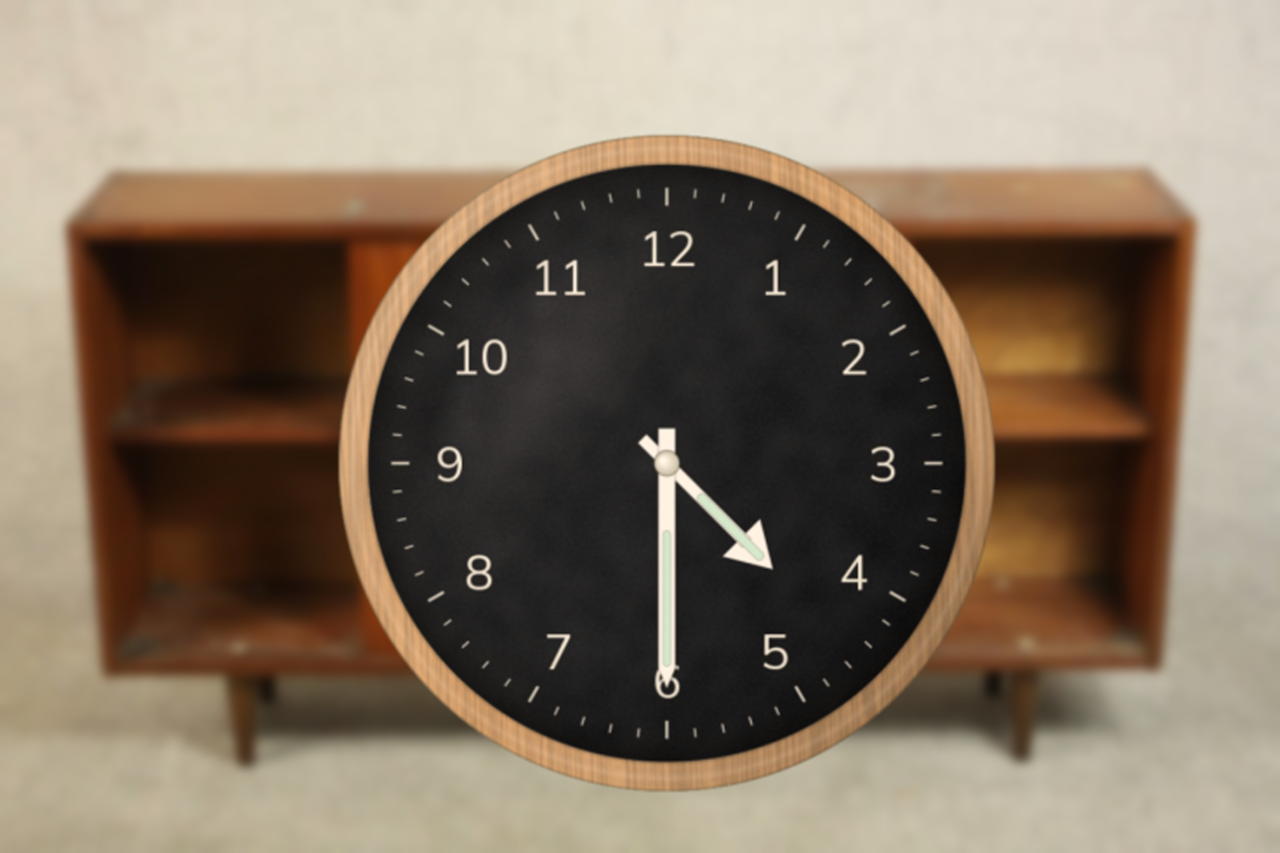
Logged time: {"hour": 4, "minute": 30}
